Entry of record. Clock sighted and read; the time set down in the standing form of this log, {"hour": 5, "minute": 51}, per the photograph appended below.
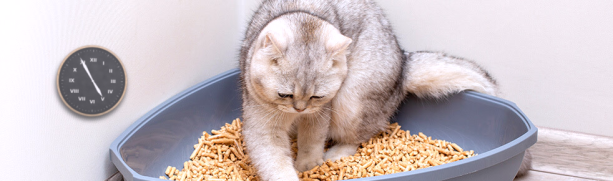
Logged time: {"hour": 4, "minute": 55}
